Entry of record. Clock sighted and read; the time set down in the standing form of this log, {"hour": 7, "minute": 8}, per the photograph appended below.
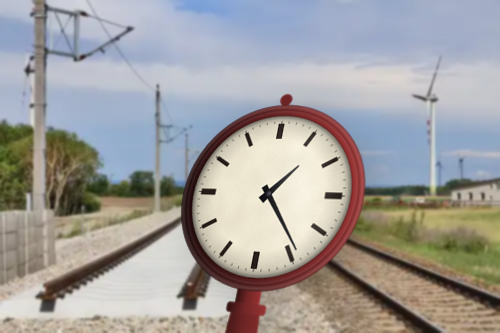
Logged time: {"hour": 1, "minute": 24}
